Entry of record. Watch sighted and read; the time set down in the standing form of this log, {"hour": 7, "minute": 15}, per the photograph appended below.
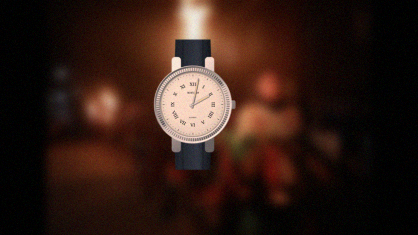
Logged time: {"hour": 2, "minute": 2}
